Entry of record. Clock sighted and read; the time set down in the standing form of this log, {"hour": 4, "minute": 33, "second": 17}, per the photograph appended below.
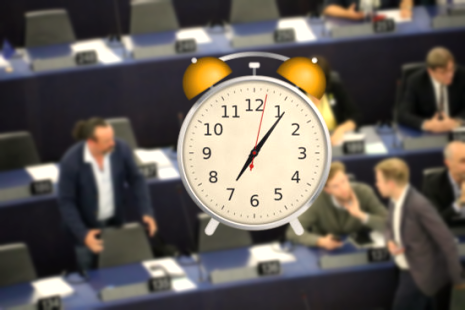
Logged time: {"hour": 7, "minute": 6, "second": 2}
